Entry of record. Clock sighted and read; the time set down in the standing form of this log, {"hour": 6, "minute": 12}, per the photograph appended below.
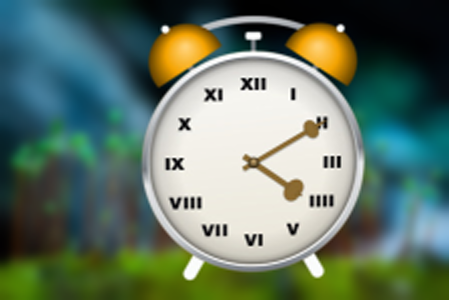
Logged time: {"hour": 4, "minute": 10}
